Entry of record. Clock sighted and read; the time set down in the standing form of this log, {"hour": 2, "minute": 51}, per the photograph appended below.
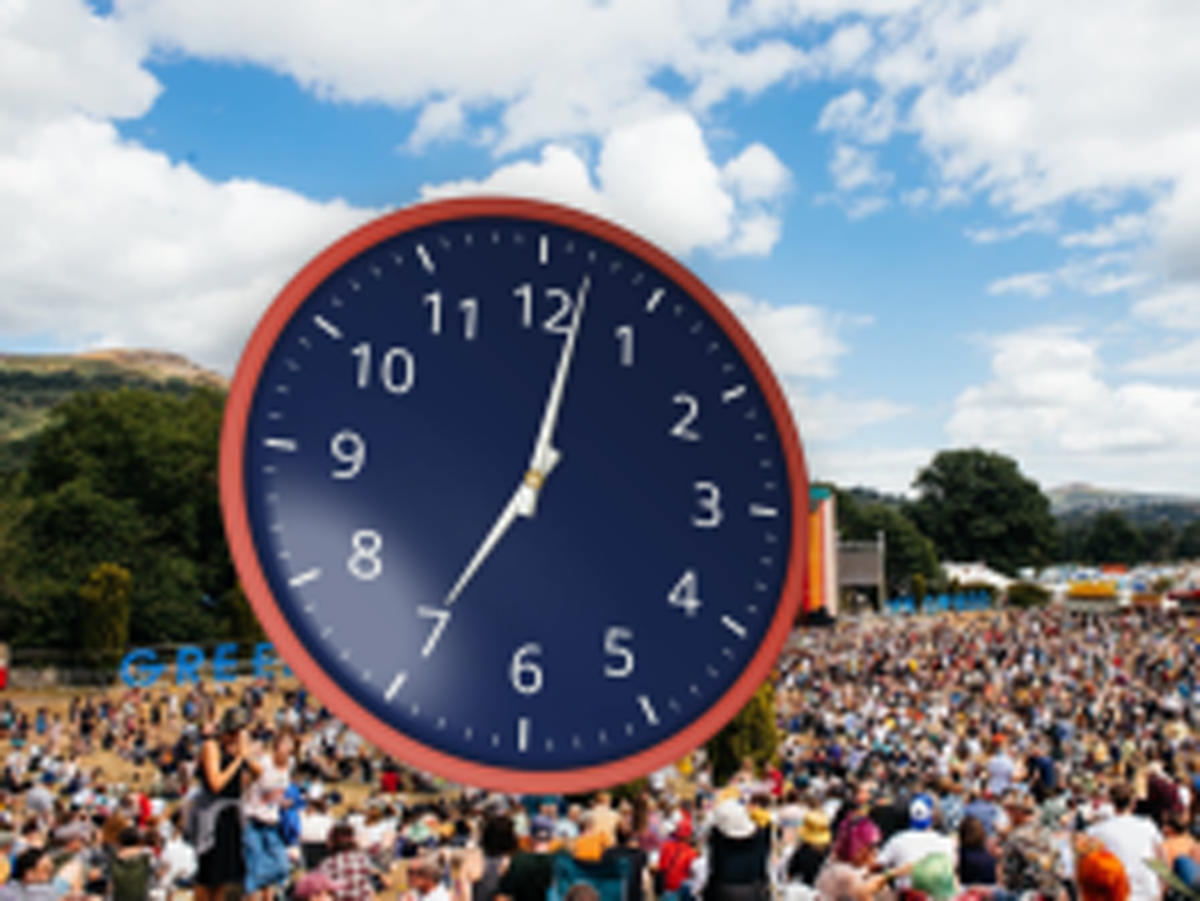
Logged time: {"hour": 7, "minute": 2}
